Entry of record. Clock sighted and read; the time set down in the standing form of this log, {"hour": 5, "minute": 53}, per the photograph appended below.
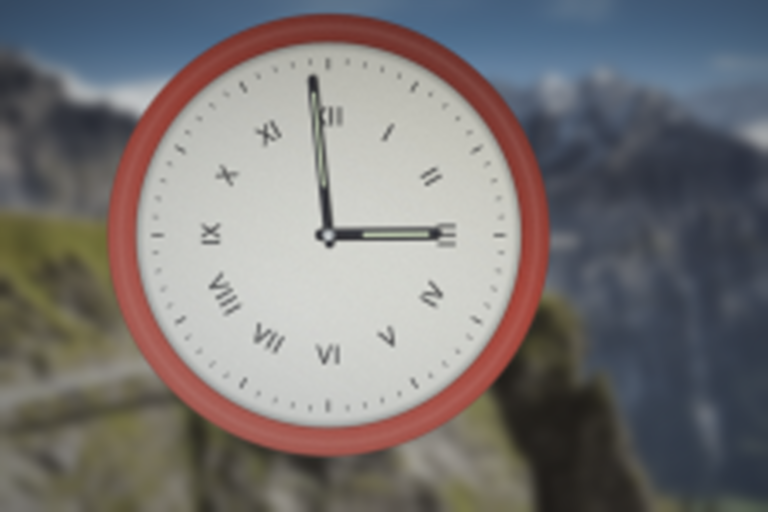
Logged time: {"hour": 2, "minute": 59}
